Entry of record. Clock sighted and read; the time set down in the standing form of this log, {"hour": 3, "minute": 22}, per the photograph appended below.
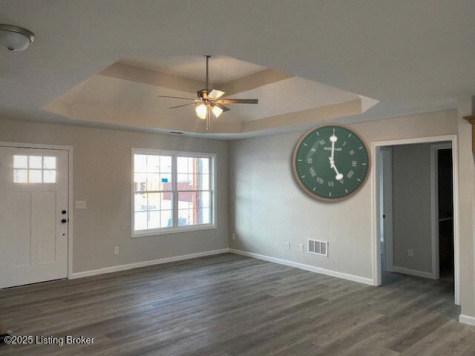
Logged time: {"hour": 5, "minute": 0}
